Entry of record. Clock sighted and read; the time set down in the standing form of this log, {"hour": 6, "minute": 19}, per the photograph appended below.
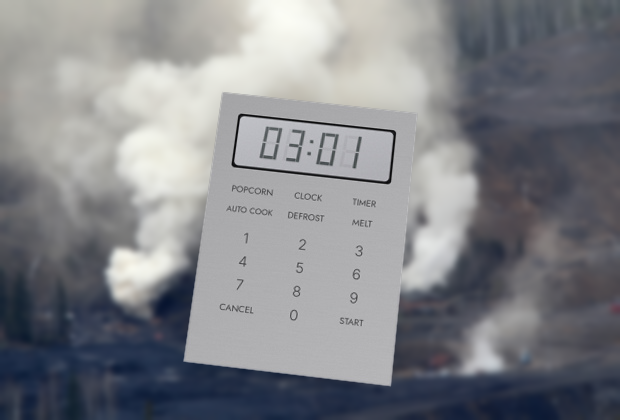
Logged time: {"hour": 3, "minute": 1}
